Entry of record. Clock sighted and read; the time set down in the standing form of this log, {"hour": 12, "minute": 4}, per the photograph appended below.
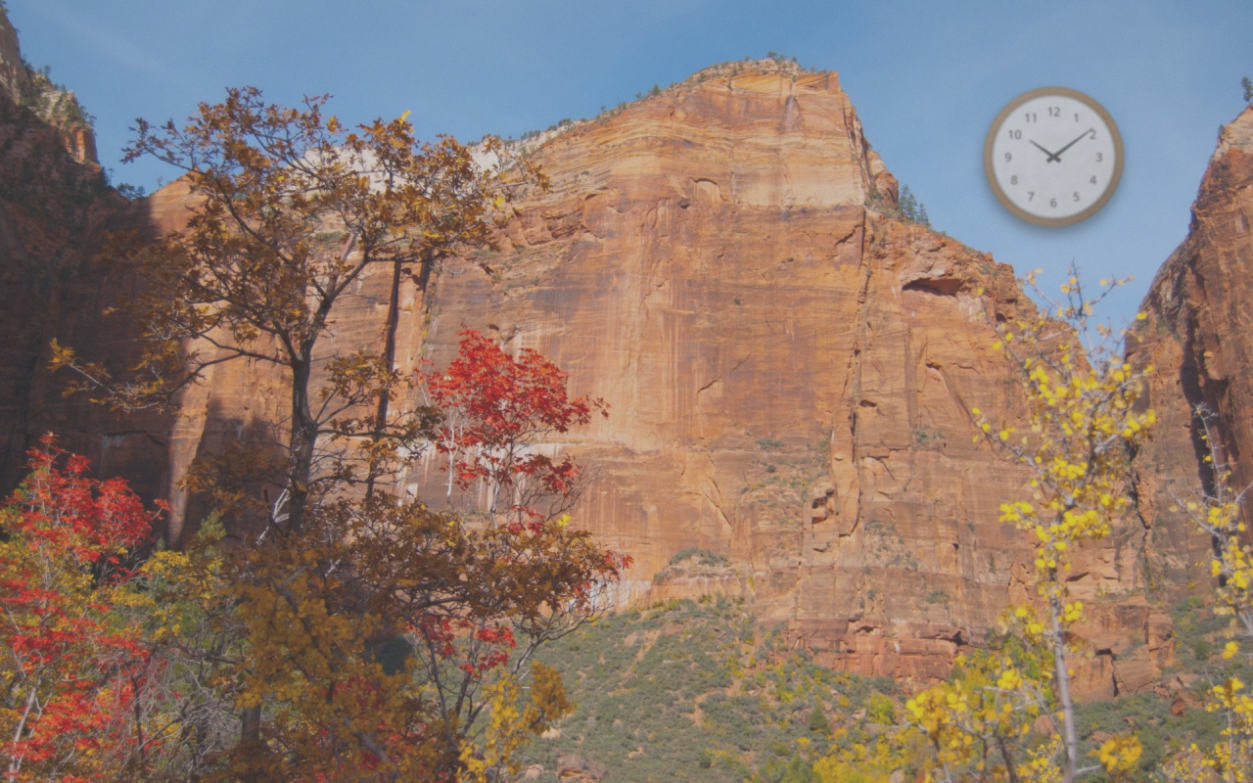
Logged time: {"hour": 10, "minute": 9}
